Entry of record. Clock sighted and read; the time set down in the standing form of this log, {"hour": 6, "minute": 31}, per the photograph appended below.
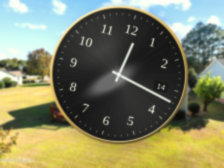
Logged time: {"hour": 12, "minute": 17}
